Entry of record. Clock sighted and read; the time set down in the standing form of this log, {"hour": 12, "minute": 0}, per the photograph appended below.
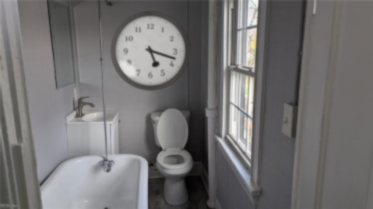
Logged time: {"hour": 5, "minute": 18}
